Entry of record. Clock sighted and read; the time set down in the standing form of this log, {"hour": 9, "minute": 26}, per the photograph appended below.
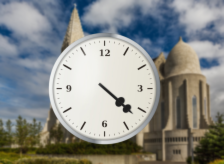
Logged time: {"hour": 4, "minute": 22}
